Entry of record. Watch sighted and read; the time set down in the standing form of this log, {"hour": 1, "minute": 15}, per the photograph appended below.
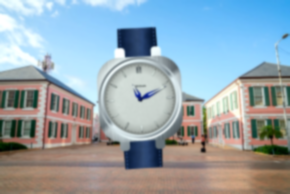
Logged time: {"hour": 11, "minute": 11}
